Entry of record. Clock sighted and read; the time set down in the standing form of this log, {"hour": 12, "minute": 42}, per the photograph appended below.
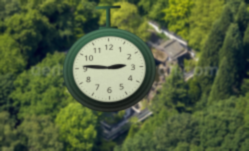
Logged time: {"hour": 2, "minute": 46}
